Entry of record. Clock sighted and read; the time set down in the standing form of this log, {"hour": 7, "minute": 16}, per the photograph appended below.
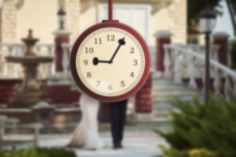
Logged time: {"hour": 9, "minute": 5}
